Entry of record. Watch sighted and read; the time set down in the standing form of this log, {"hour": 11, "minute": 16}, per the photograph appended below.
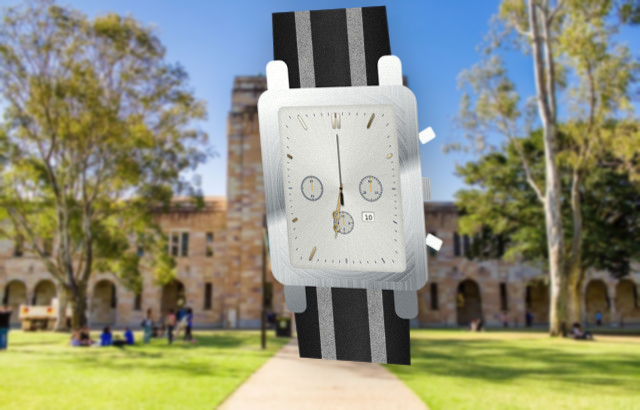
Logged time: {"hour": 6, "minute": 32}
